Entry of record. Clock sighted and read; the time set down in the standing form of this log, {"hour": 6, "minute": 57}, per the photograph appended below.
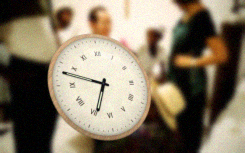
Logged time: {"hour": 6, "minute": 48}
